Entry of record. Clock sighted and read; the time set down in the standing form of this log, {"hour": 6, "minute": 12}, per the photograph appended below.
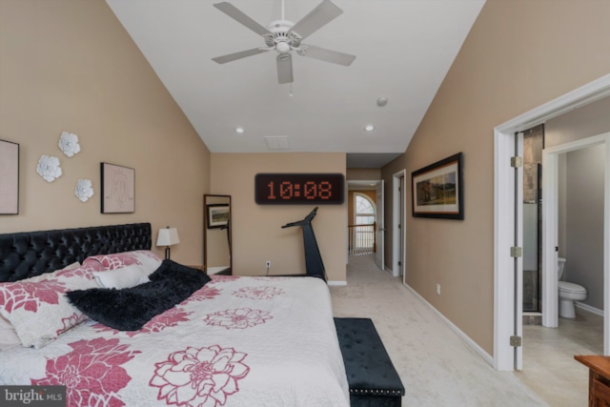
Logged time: {"hour": 10, "minute": 8}
